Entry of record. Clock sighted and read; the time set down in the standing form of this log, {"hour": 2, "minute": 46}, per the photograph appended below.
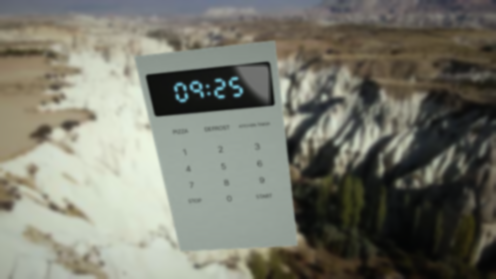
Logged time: {"hour": 9, "minute": 25}
